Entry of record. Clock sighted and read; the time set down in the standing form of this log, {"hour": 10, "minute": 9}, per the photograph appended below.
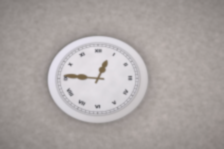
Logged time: {"hour": 12, "minute": 46}
